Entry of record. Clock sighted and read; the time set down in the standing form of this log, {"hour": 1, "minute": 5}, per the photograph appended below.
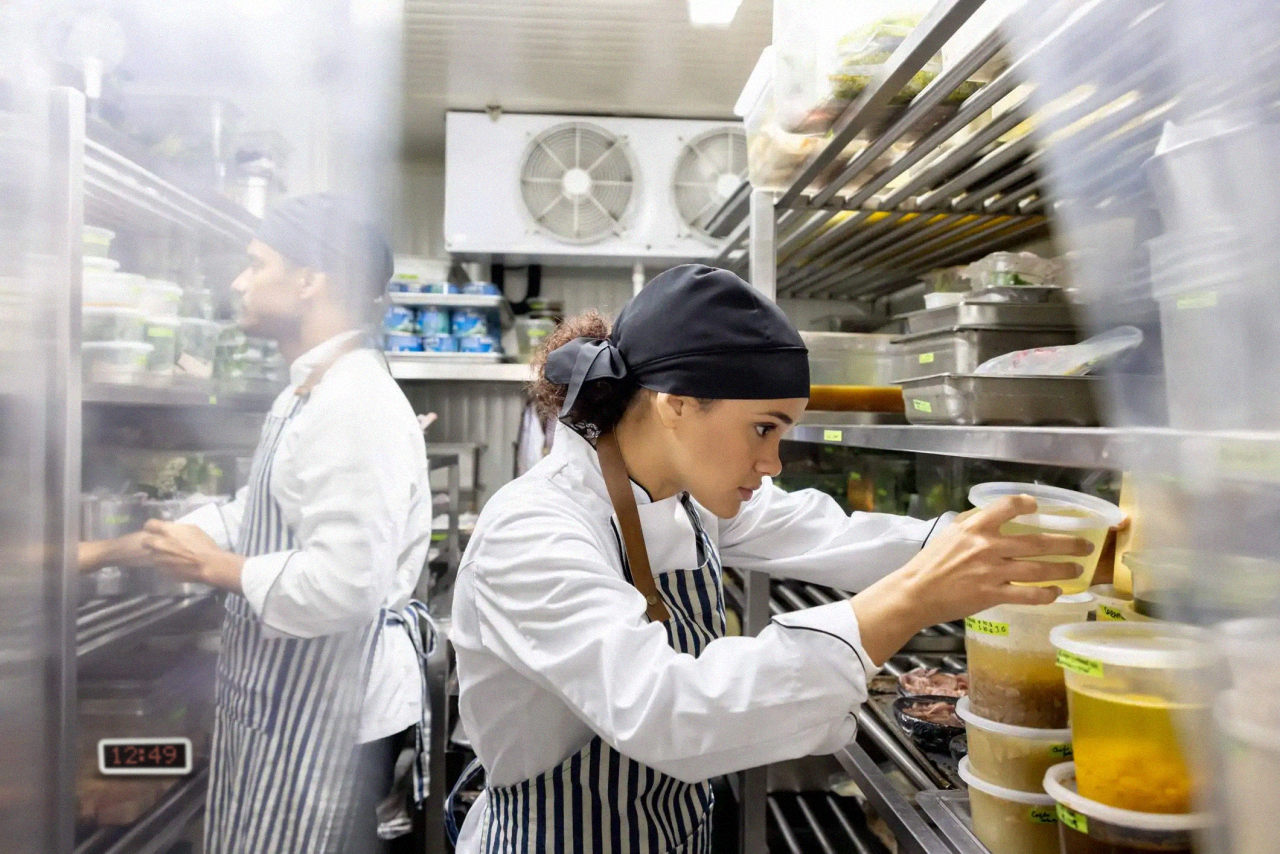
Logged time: {"hour": 12, "minute": 49}
